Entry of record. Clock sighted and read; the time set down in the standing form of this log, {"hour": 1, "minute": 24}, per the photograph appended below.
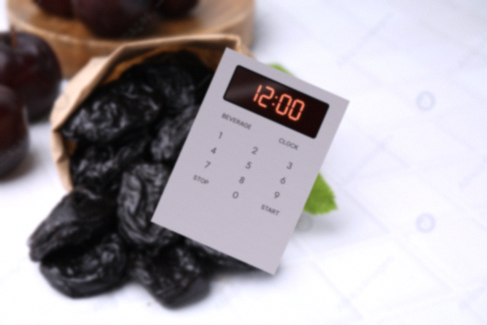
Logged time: {"hour": 12, "minute": 0}
